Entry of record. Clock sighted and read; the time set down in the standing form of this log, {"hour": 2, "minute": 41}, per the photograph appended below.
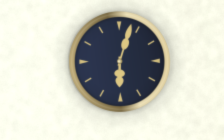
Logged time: {"hour": 6, "minute": 3}
